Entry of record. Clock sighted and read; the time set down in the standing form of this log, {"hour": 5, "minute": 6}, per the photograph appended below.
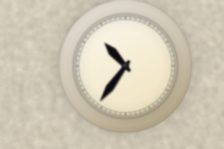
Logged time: {"hour": 10, "minute": 36}
